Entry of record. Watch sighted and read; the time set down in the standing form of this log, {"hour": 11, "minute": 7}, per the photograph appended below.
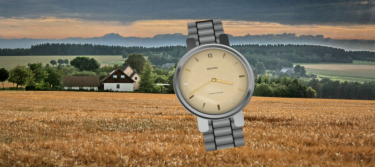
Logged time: {"hour": 3, "minute": 41}
